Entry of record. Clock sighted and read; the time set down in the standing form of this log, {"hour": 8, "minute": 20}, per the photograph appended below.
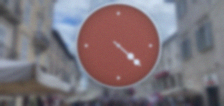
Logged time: {"hour": 4, "minute": 22}
